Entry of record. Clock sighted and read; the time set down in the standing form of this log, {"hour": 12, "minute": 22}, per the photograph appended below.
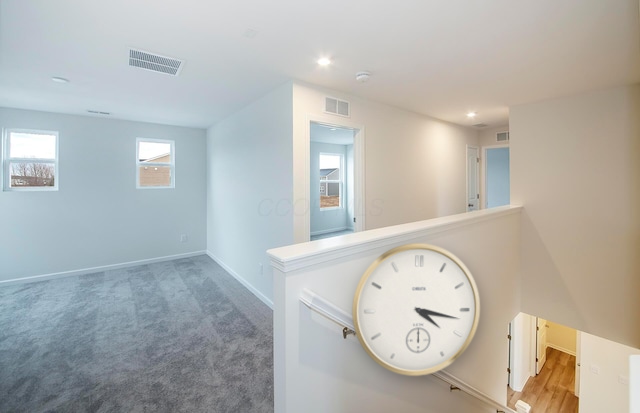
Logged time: {"hour": 4, "minute": 17}
